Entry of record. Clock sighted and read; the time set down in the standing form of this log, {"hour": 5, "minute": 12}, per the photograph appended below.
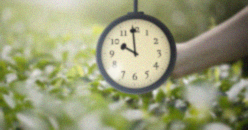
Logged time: {"hour": 9, "minute": 59}
